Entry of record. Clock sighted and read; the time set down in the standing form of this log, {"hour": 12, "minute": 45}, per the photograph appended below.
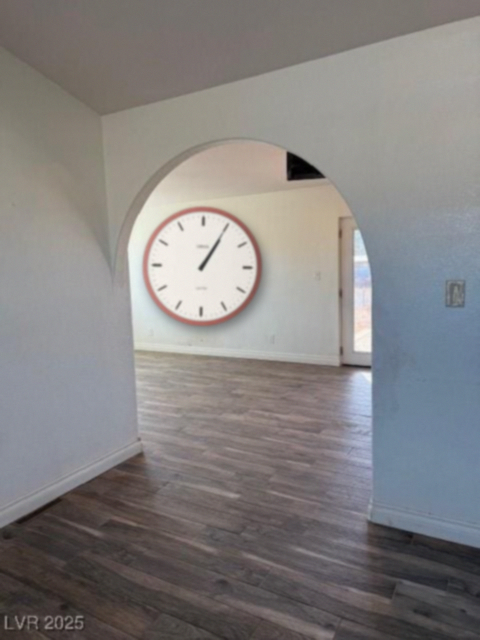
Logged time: {"hour": 1, "minute": 5}
